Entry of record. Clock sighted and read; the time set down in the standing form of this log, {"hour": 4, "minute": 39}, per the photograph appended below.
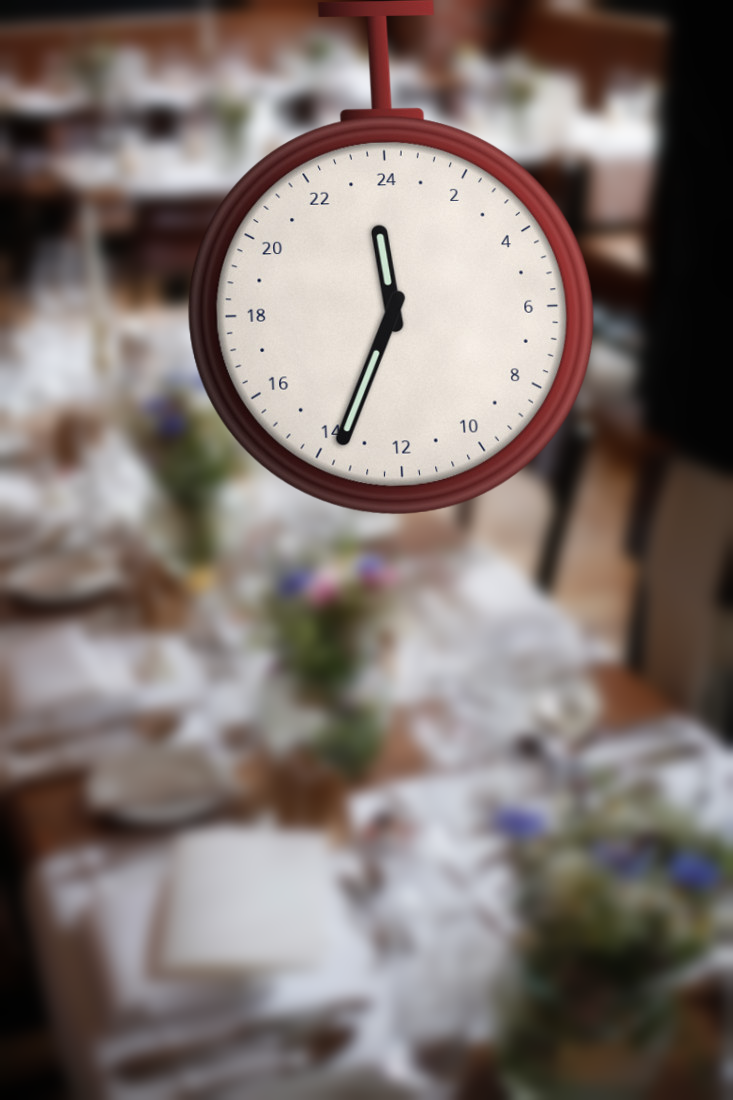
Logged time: {"hour": 23, "minute": 34}
